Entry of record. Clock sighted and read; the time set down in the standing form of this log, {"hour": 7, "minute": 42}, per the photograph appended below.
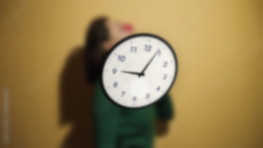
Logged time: {"hour": 9, "minute": 4}
